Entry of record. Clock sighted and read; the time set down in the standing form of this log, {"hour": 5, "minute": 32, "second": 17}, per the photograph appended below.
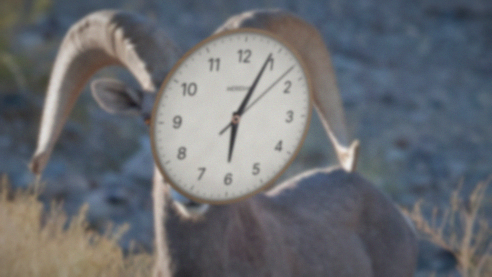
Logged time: {"hour": 6, "minute": 4, "second": 8}
